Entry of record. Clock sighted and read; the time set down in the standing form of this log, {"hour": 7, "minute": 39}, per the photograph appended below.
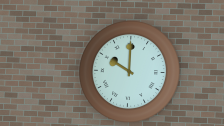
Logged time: {"hour": 10, "minute": 0}
